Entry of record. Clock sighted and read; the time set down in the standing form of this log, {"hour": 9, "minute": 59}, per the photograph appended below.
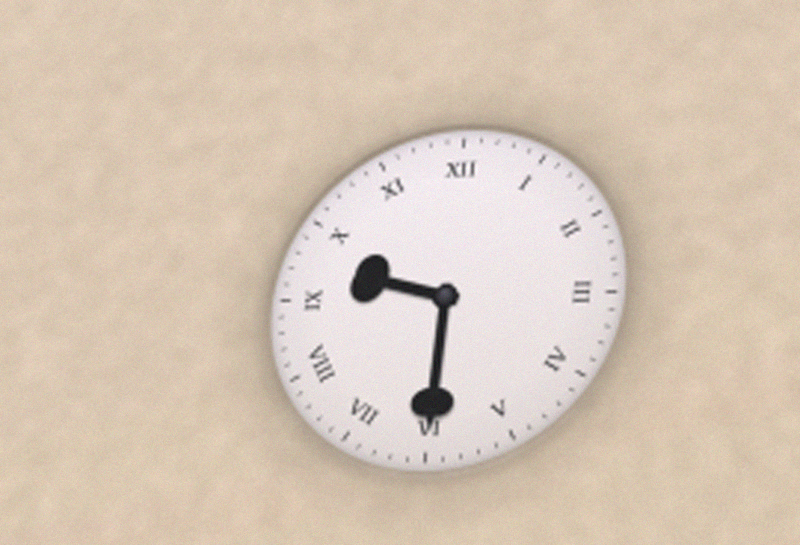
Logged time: {"hour": 9, "minute": 30}
